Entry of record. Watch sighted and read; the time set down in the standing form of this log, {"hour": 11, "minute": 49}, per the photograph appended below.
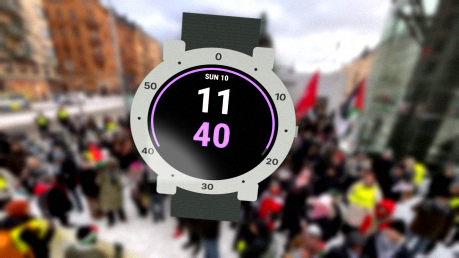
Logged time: {"hour": 11, "minute": 40}
